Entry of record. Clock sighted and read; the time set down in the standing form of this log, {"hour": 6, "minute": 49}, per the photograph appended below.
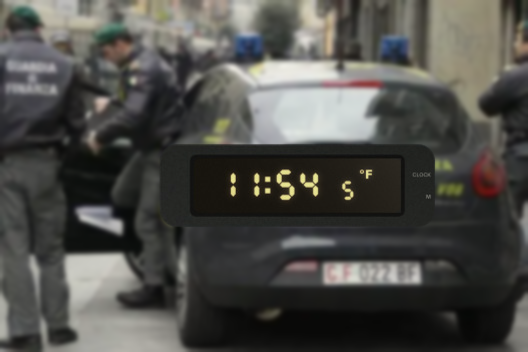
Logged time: {"hour": 11, "minute": 54}
